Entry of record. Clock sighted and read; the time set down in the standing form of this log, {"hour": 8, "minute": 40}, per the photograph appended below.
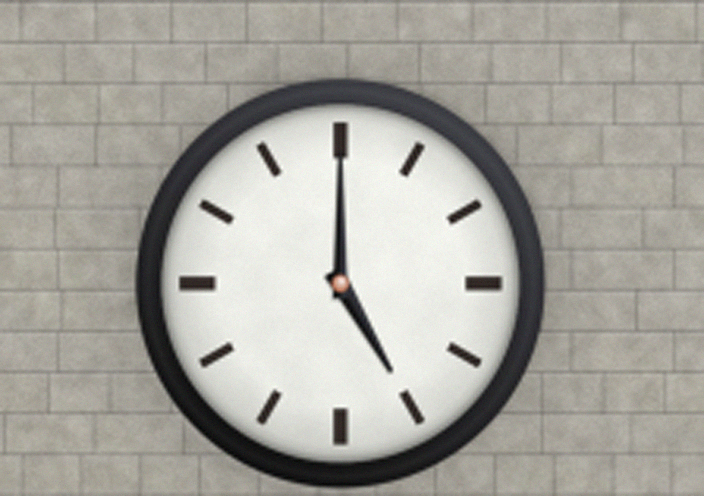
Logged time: {"hour": 5, "minute": 0}
